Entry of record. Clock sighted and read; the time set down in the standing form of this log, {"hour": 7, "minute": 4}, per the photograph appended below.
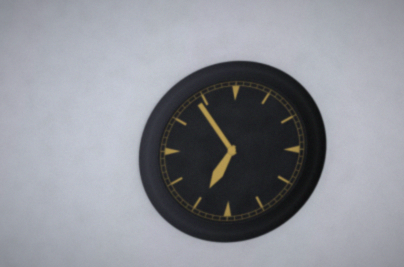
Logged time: {"hour": 6, "minute": 54}
